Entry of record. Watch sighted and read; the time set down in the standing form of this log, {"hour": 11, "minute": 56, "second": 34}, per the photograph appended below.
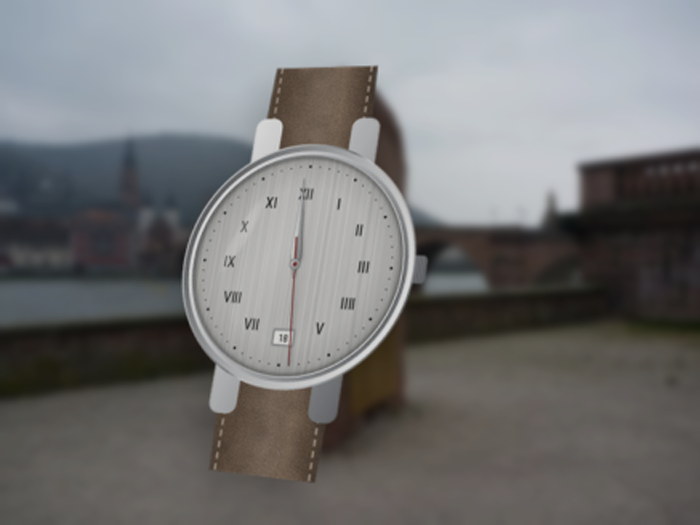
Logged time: {"hour": 11, "minute": 59, "second": 29}
